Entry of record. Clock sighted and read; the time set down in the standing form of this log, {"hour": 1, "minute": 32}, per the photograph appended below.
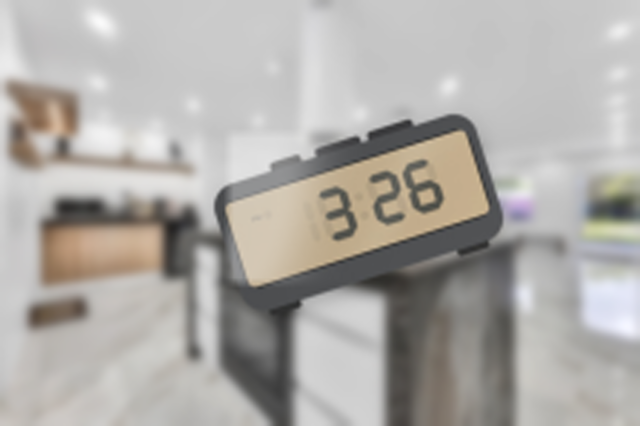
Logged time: {"hour": 3, "minute": 26}
